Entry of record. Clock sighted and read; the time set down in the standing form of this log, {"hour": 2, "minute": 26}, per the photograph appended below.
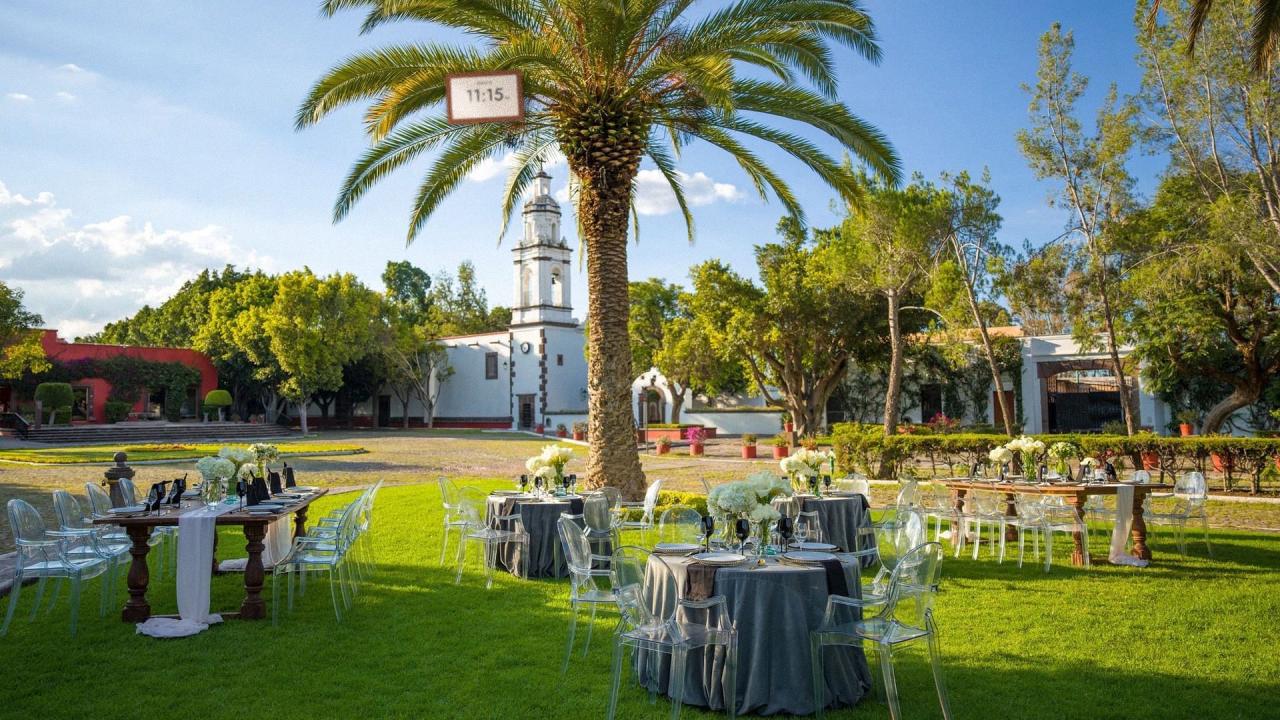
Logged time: {"hour": 11, "minute": 15}
